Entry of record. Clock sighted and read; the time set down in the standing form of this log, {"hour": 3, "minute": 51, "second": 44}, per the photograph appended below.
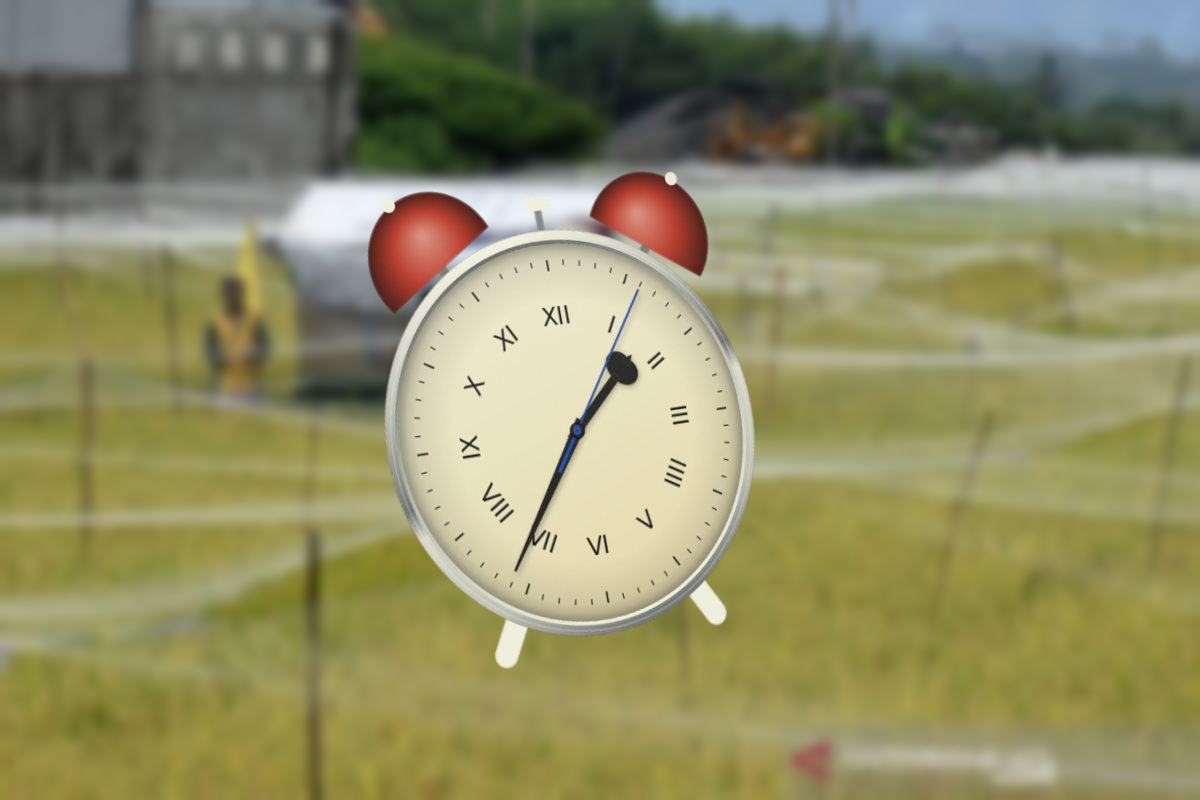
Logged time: {"hour": 1, "minute": 36, "second": 6}
